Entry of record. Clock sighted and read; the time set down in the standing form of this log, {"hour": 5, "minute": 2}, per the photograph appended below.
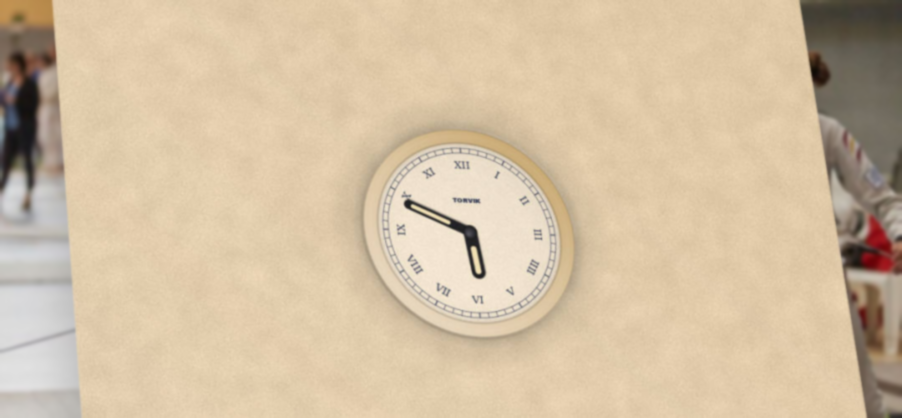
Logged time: {"hour": 5, "minute": 49}
